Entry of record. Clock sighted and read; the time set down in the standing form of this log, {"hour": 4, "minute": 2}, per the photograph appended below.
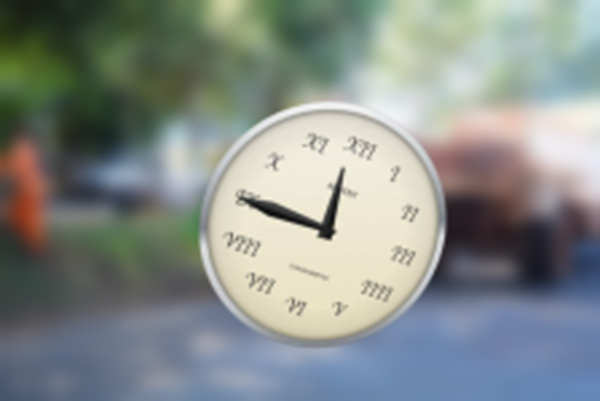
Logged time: {"hour": 11, "minute": 45}
